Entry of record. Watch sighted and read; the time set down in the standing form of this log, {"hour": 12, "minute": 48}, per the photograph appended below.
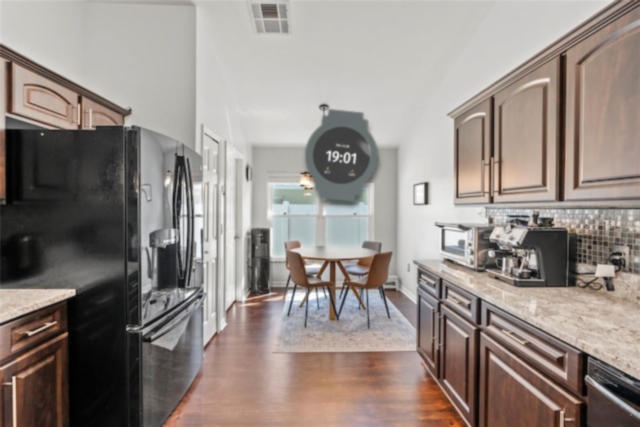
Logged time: {"hour": 19, "minute": 1}
